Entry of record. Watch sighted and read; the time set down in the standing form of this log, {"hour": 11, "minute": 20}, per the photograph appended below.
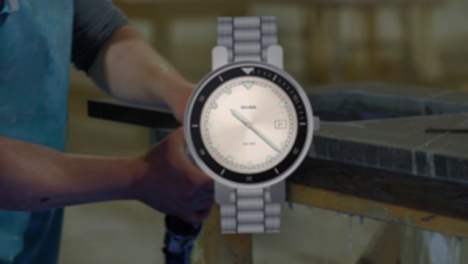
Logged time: {"hour": 10, "minute": 22}
